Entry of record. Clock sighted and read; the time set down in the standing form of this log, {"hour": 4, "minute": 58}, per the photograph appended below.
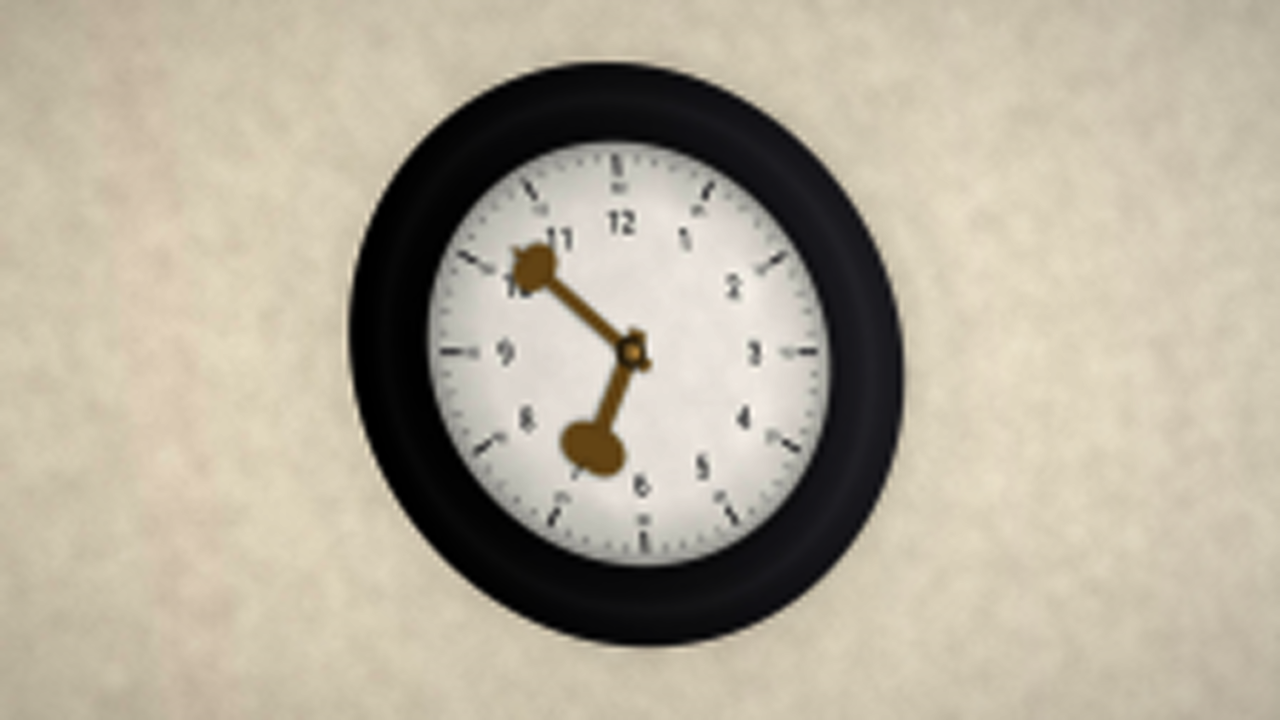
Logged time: {"hour": 6, "minute": 52}
